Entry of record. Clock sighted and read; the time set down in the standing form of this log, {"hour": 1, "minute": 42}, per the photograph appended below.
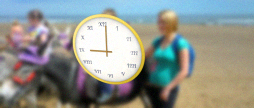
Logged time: {"hour": 9, "minute": 1}
